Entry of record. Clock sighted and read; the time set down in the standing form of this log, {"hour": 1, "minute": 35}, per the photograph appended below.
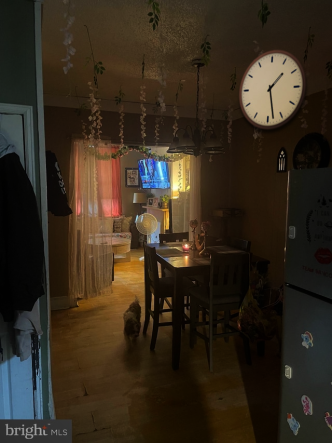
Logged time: {"hour": 1, "minute": 28}
